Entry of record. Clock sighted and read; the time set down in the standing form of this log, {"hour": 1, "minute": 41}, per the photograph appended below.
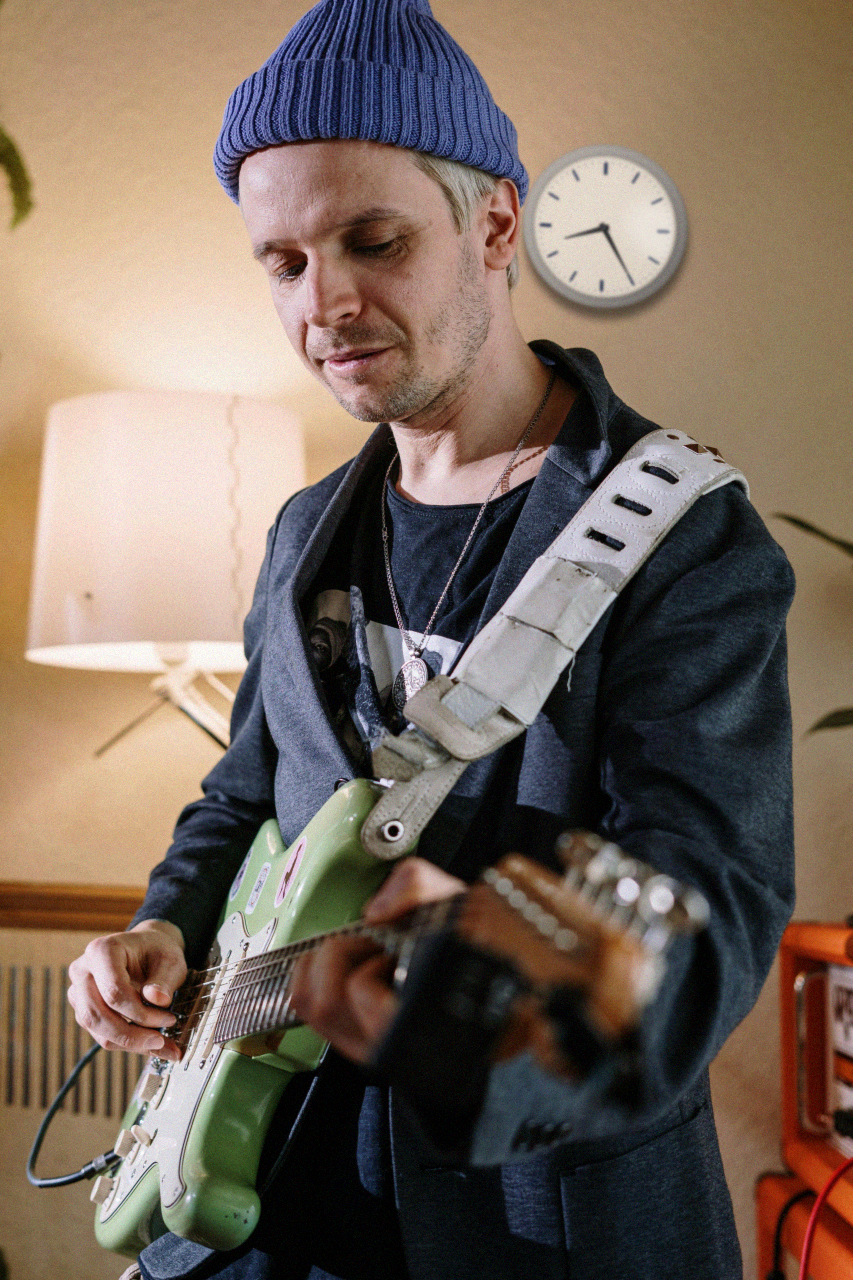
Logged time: {"hour": 8, "minute": 25}
